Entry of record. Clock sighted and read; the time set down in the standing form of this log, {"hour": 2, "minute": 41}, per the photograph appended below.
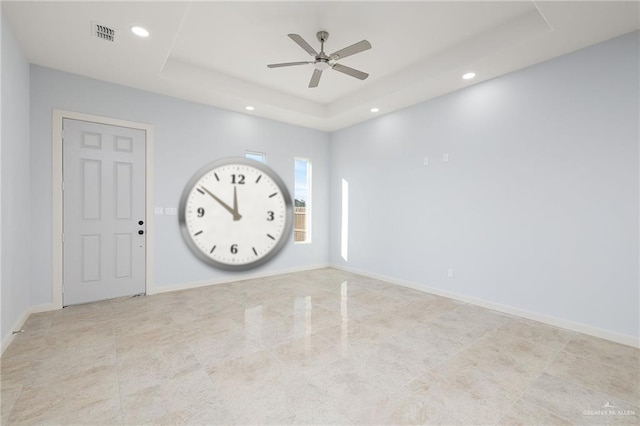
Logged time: {"hour": 11, "minute": 51}
